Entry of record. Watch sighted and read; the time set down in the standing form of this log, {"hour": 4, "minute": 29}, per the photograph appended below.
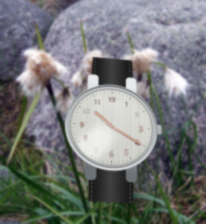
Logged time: {"hour": 10, "minute": 20}
